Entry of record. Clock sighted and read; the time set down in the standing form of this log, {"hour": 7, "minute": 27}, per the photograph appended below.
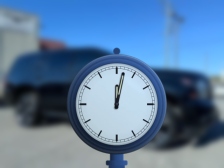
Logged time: {"hour": 12, "minute": 2}
